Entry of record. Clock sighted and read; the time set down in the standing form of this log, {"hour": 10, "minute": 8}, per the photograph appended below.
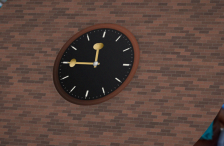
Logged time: {"hour": 11, "minute": 45}
